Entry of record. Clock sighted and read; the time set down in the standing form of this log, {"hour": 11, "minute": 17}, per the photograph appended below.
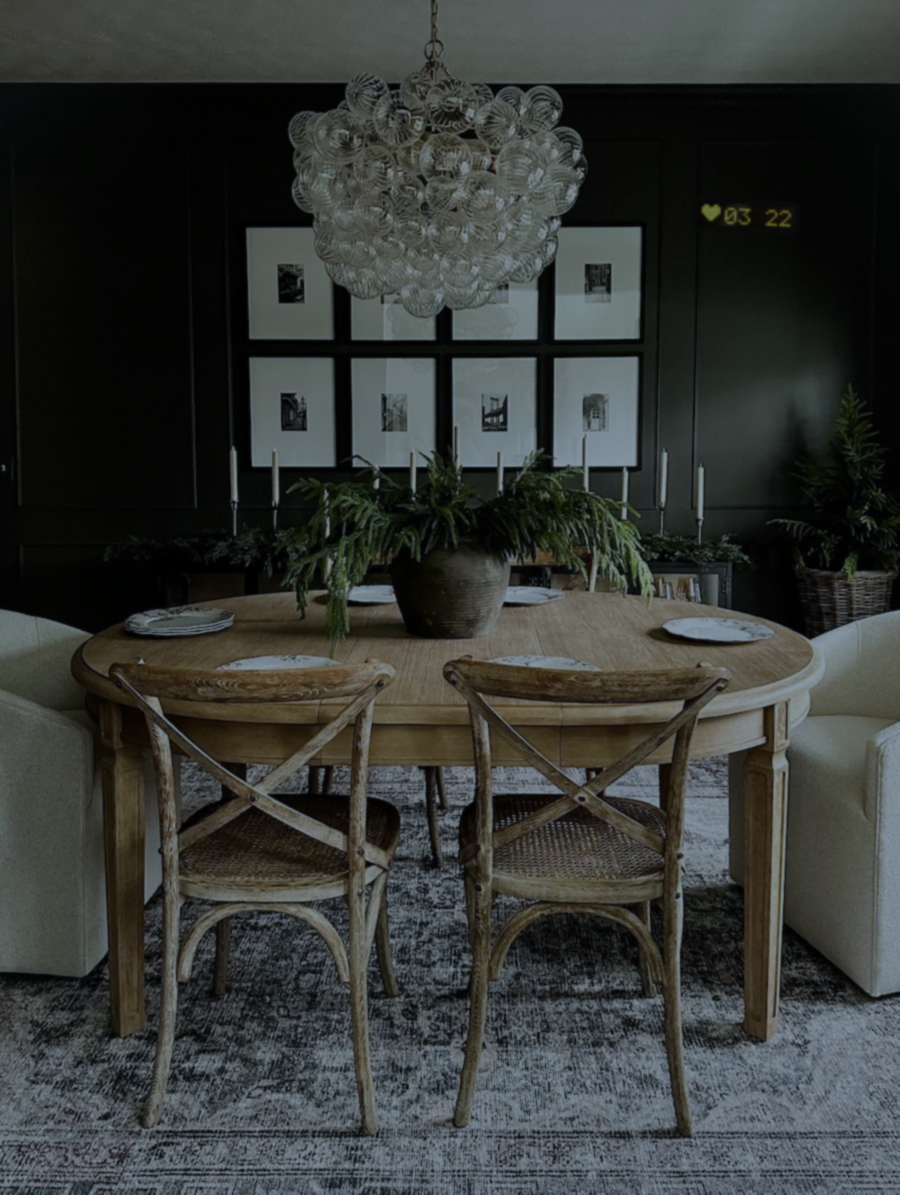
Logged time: {"hour": 3, "minute": 22}
